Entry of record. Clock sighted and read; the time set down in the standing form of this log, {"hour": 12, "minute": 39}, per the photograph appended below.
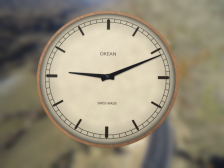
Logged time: {"hour": 9, "minute": 11}
